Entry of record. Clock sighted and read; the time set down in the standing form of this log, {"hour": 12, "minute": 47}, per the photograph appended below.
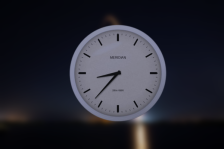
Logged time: {"hour": 8, "minute": 37}
